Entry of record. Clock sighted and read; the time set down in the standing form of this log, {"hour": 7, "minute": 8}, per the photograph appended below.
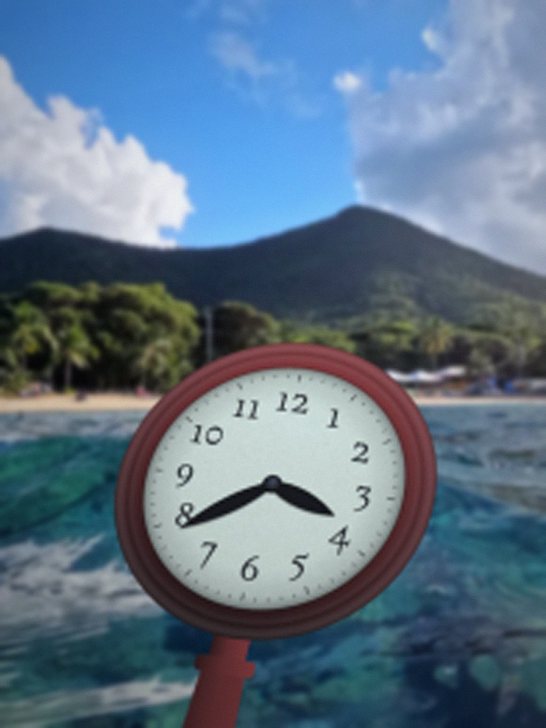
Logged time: {"hour": 3, "minute": 39}
